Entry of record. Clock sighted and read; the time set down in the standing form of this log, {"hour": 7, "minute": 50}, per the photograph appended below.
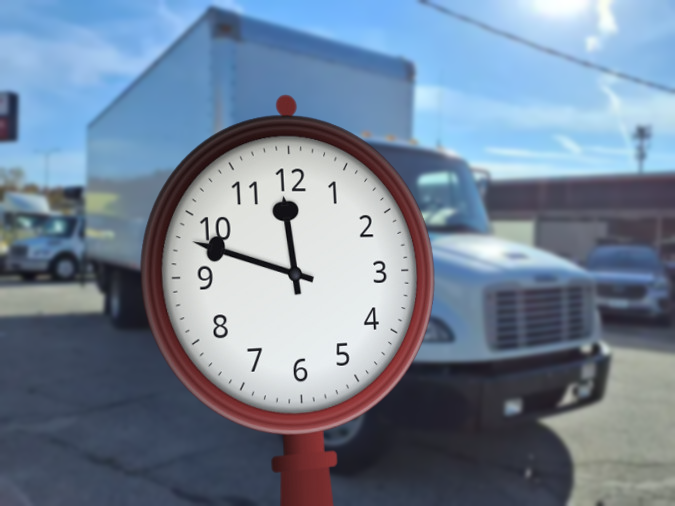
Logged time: {"hour": 11, "minute": 48}
